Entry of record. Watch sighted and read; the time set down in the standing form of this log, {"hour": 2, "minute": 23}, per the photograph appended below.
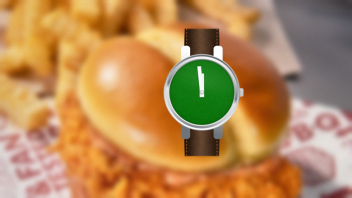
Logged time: {"hour": 11, "minute": 59}
